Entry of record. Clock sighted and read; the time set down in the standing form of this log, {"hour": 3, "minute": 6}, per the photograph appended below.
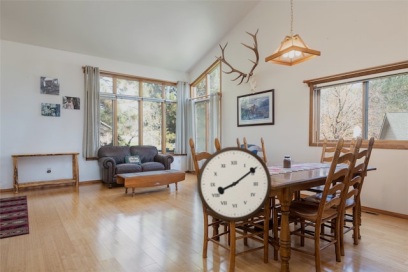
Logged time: {"hour": 8, "minute": 9}
